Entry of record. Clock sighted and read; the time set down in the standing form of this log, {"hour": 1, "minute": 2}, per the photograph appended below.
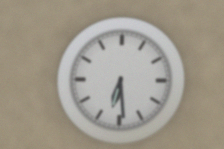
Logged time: {"hour": 6, "minute": 29}
